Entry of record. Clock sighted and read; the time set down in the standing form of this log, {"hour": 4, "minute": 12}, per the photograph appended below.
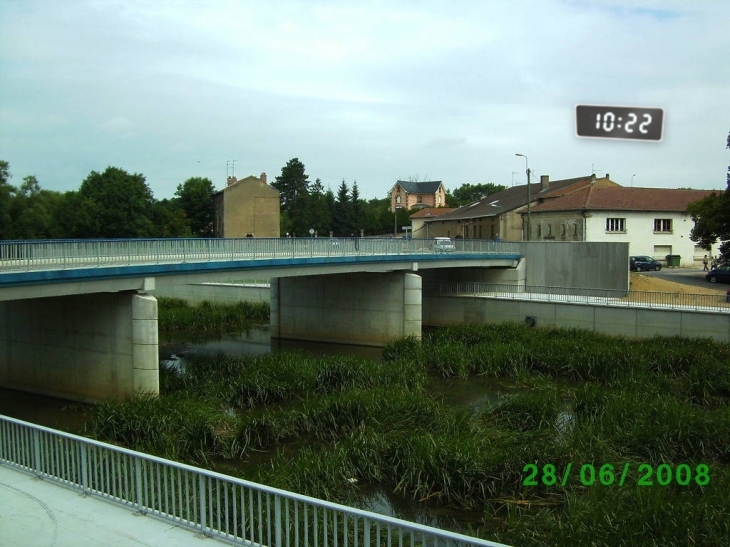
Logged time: {"hour": 10, "minute": 22}
